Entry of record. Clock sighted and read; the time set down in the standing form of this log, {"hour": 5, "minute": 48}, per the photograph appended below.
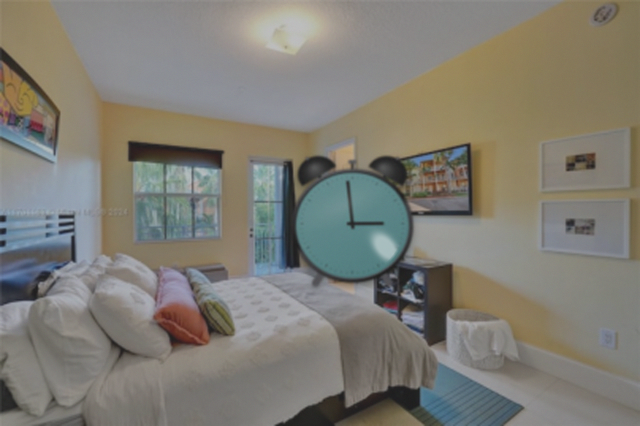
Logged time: {"hour": 2, "minute": 59}
